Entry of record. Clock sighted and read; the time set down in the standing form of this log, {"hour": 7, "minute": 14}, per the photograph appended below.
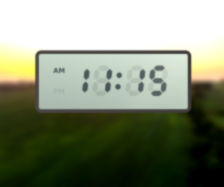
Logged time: {"hour": 11, "minute": 15}
